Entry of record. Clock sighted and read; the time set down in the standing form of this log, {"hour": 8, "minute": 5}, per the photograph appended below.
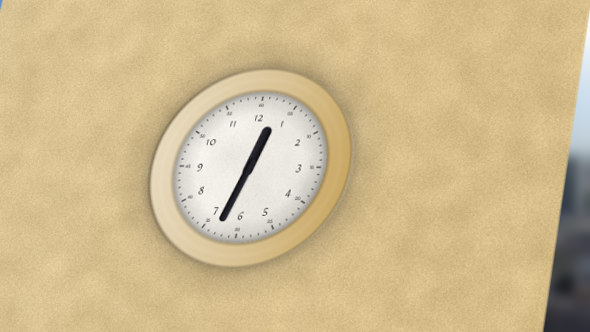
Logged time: {"hour": 12, "minute": 33}
